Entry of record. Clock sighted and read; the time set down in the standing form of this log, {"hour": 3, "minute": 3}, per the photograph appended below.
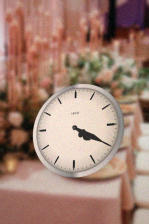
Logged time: {"hour": 4, "minute": 20}
